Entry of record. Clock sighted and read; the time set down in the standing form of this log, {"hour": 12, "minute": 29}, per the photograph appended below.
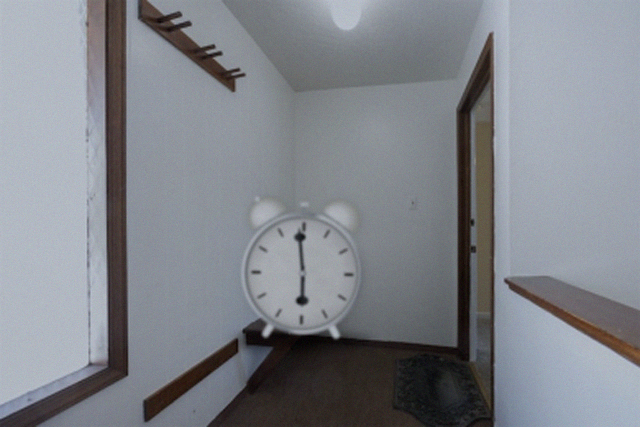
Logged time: {"hour": 5, "minute": 59}
